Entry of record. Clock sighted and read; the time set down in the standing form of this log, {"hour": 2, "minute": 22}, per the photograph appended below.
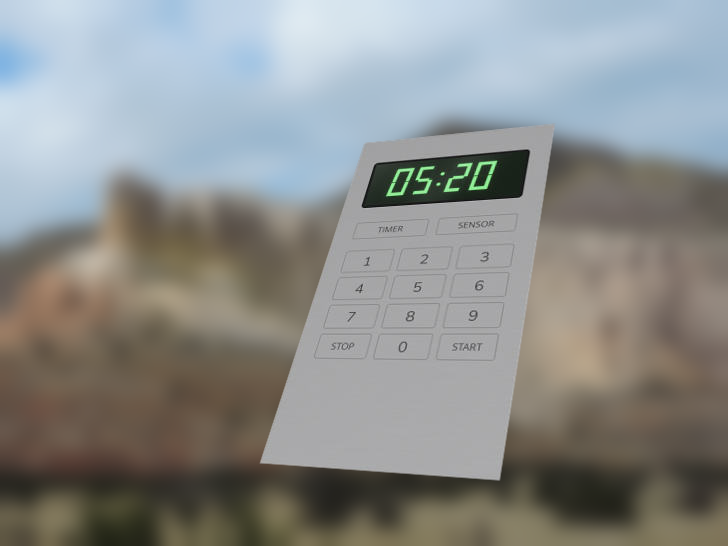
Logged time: {"hour": 5, "minute": 20}
